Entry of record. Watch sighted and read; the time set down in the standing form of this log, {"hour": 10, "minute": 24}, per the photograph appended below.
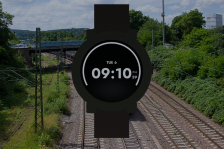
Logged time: {"hour": 9, "minute": 10}
